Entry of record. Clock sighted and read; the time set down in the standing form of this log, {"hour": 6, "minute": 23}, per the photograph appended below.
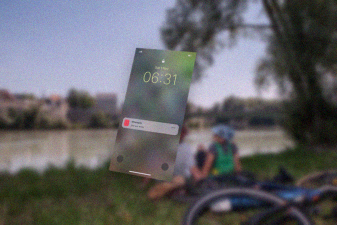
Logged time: {"hour": 6, "minute": 31}
